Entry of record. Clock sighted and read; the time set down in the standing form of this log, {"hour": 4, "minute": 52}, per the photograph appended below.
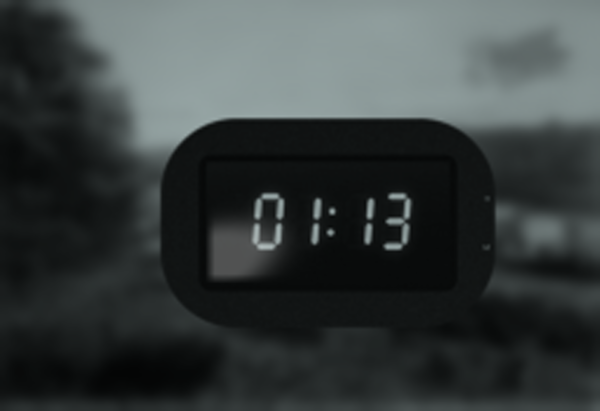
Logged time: {"hour": 1, "minute": 13}
